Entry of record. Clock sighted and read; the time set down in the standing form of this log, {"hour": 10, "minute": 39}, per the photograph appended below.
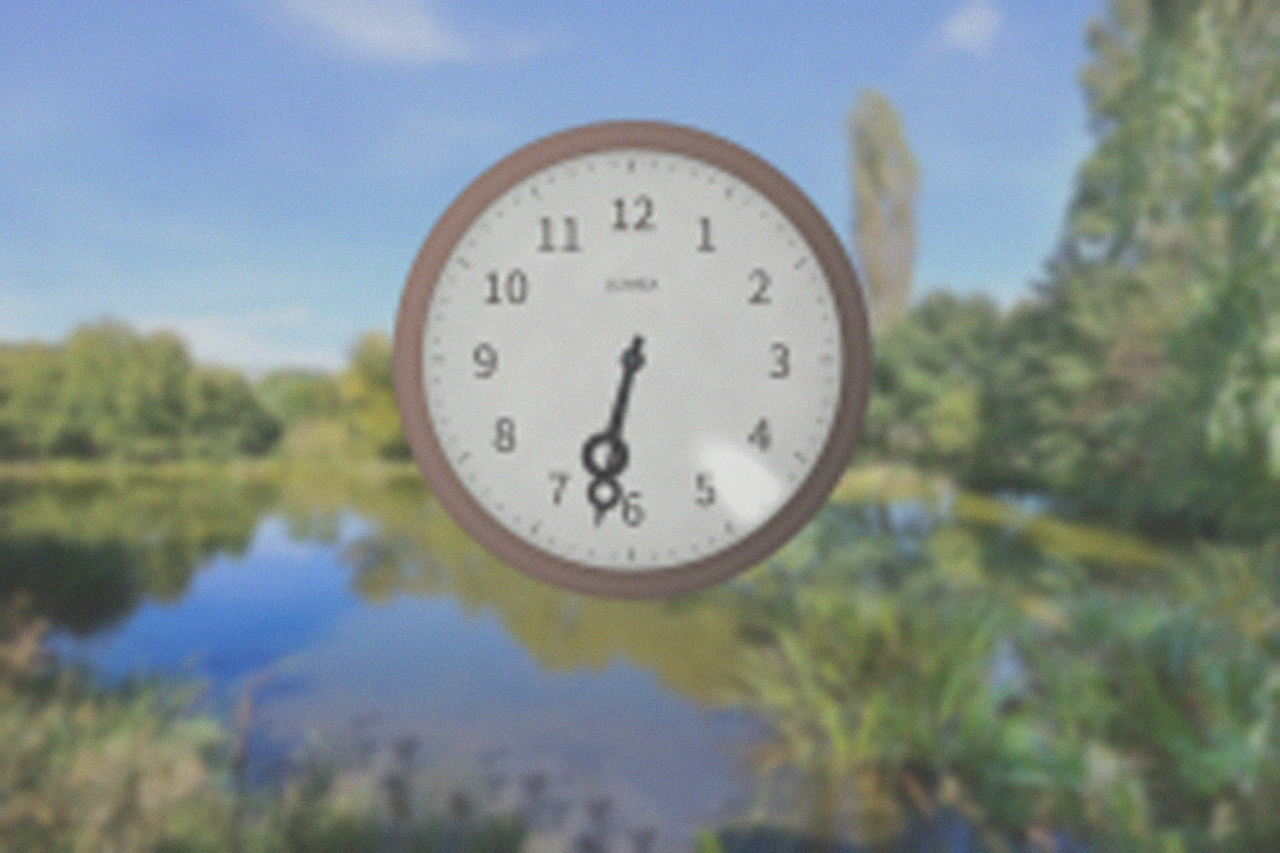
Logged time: {"hour": 6, "minute": 32}
